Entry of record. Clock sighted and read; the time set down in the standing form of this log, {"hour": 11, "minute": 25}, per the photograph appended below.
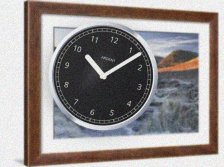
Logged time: {"hour": 10, "minute": 7}
